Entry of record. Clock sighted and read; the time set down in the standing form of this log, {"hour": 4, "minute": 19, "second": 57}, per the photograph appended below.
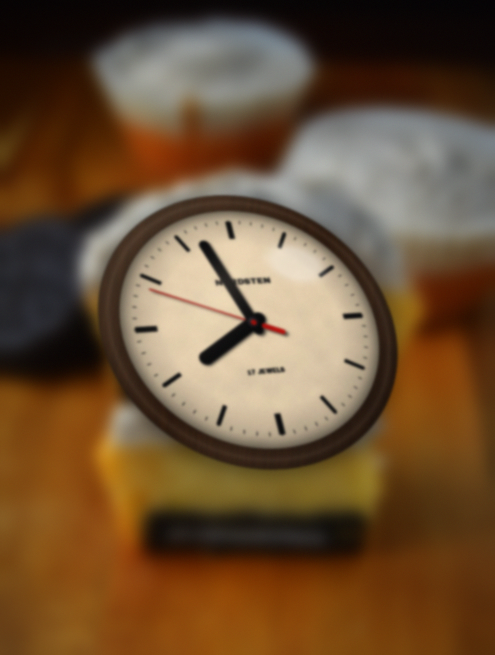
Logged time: {"hour": 7, "minute": 56, "second": 49}
